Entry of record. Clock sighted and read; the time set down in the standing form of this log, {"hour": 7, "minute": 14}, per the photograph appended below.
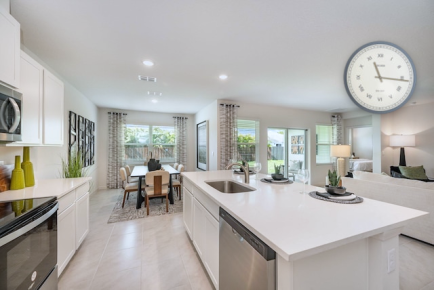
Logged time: {"hour": 11, "minute": 16}
